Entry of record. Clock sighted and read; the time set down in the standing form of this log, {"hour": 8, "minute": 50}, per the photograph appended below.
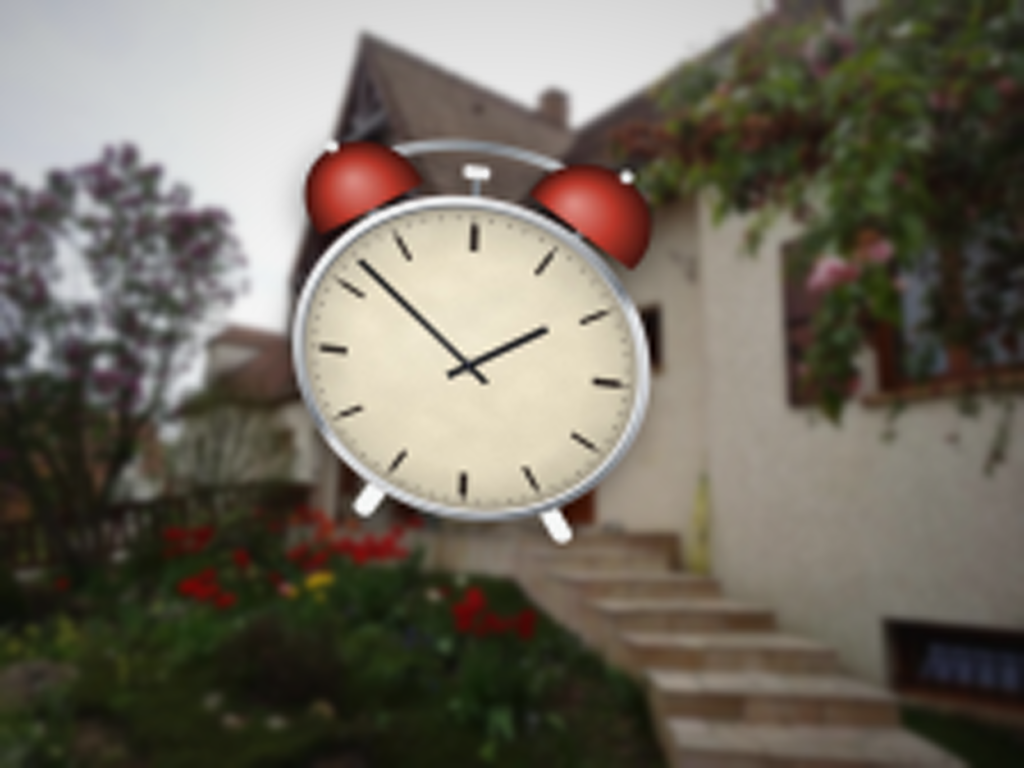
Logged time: {"hour": 1, "minute": 52}
